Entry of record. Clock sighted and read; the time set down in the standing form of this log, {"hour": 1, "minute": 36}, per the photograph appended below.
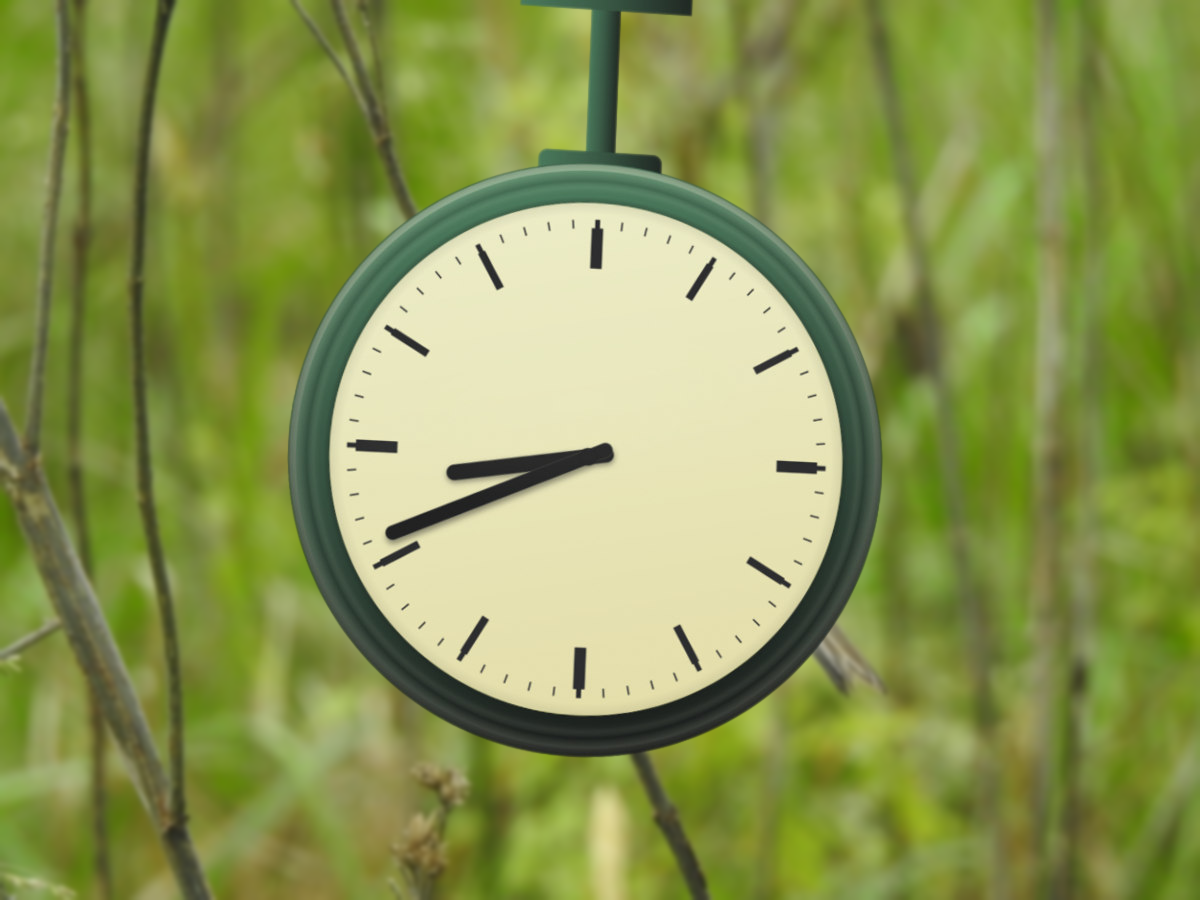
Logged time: {"hour": 8, "minute": 41}
